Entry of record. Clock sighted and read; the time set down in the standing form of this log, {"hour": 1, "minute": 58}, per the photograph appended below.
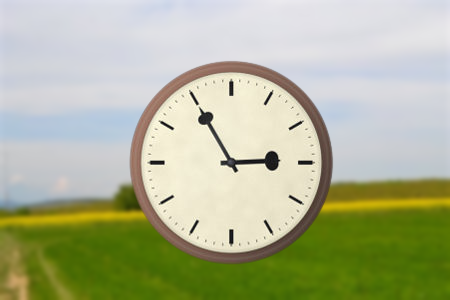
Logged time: {"hour": 2, "minute": 55}
